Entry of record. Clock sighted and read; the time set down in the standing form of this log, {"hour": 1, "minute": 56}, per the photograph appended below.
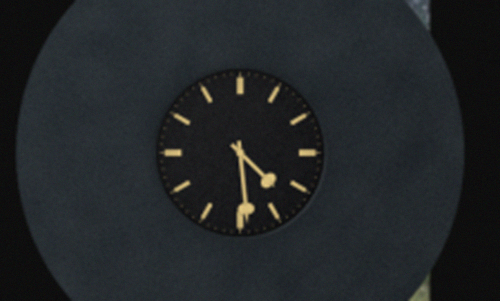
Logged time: {"hour": 4, "minute": 29}
